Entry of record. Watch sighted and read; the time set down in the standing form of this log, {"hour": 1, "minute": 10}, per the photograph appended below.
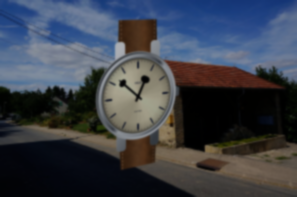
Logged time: {"hour": 12, "minute": 52}
